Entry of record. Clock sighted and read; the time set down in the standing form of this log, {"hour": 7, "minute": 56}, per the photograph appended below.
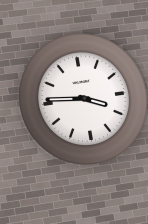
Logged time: {"hour": 3, "minute": 46}
